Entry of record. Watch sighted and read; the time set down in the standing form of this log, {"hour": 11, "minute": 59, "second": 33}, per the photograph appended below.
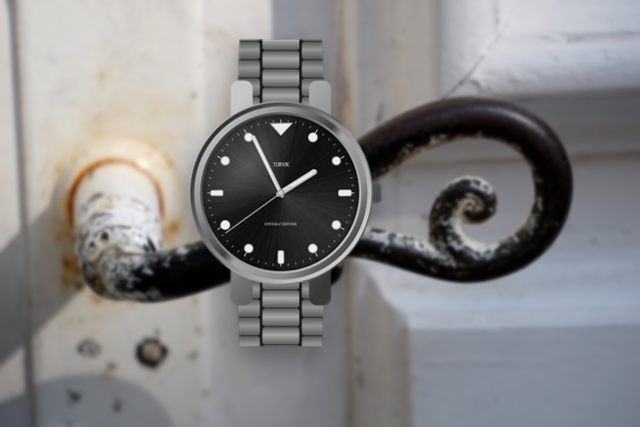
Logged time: {"hour": 1, "minute": 55, "second": 39}
